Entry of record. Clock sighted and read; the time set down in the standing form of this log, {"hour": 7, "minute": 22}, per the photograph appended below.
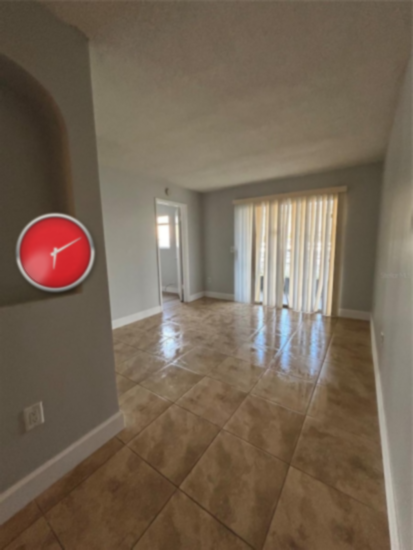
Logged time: {"hour": 6, "minute": 10}
